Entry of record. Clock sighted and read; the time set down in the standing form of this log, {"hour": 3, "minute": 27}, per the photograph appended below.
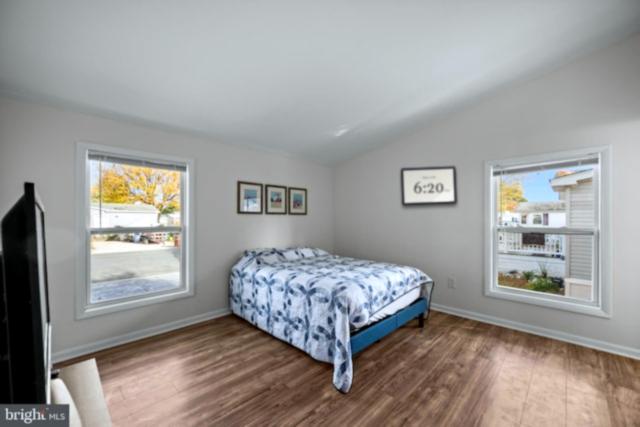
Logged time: {"hour": 6, "minute": 20}
